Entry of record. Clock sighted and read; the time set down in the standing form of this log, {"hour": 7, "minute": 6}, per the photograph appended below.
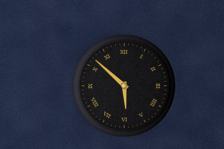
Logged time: {"hour": 5, "minute": 52}
